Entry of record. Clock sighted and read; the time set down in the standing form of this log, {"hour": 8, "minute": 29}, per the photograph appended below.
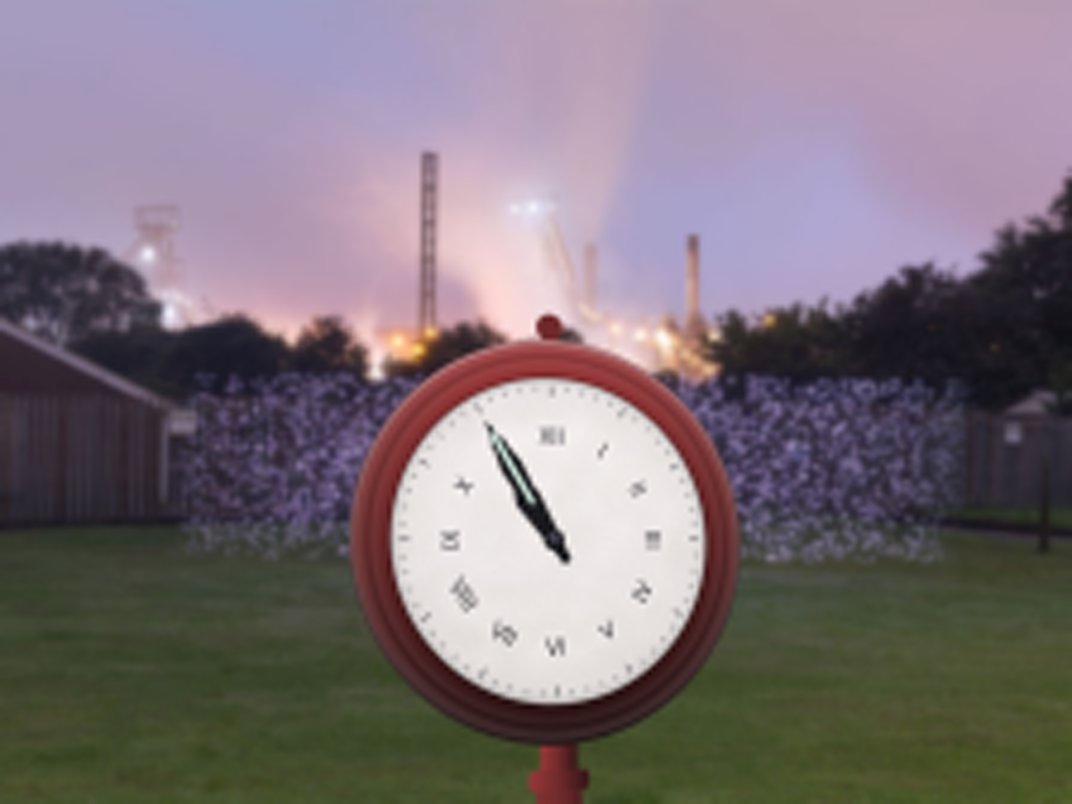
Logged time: {"hour": 10, "minute": 55}
